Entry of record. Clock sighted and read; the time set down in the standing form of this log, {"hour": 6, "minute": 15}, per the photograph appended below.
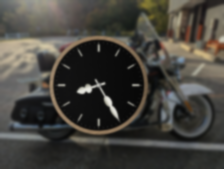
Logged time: {"hour": 8, "minute": 25}
